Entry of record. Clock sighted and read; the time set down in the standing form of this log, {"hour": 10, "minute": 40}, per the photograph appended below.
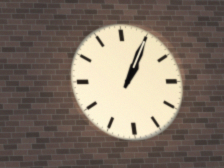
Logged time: {"hour": 1, "minute": 5}
